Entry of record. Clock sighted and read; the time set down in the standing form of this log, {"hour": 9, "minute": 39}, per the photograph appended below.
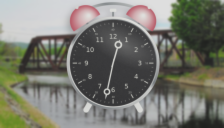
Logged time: {"hour": 12, "minute": 32}
